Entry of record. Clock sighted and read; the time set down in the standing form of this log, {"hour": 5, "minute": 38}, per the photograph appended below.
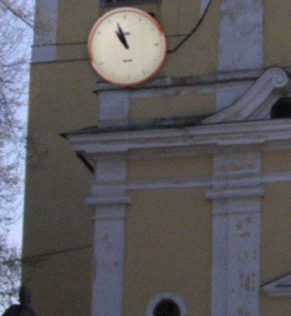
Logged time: {"hour": 10, "minute": 57}
